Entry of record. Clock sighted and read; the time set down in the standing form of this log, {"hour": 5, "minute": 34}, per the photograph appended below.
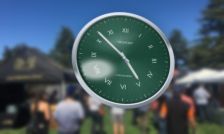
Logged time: {"hour": 4, "minute": 52}
